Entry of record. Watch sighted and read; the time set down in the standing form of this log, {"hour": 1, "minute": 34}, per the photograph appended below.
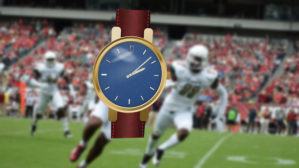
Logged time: {"hour": 2, "minute": 8}
